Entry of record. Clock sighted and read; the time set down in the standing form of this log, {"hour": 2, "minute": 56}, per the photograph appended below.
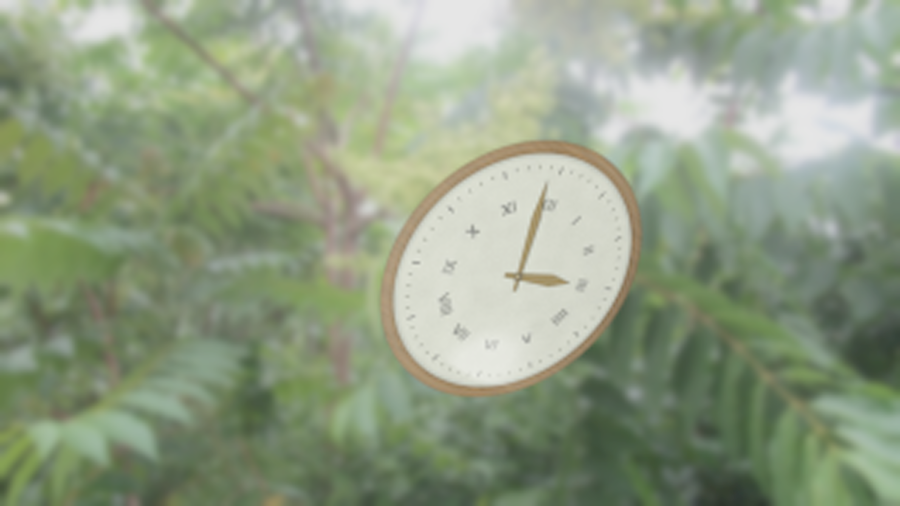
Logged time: {"hour": 2, "minute": 59}
